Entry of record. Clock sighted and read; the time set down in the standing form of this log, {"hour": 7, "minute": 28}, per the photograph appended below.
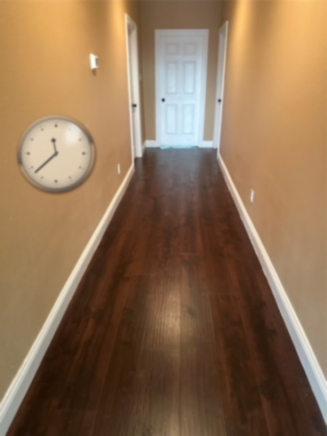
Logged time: {"hour": 11, "minute": 38}
